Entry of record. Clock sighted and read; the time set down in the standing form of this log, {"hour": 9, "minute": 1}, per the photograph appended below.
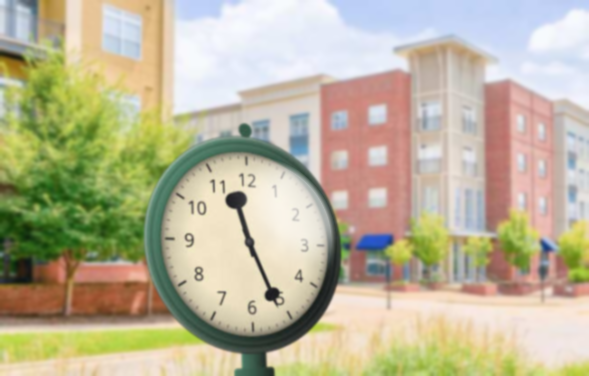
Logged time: {"hour": 11, "minute": 26}
